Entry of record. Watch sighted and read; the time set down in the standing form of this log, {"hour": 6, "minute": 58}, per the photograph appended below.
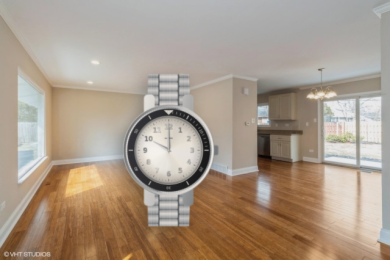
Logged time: {"hour": 10, "minute": 0}
